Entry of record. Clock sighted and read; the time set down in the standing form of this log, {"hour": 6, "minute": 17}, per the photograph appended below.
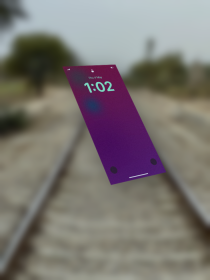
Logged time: {"hour": 1, "minute": 2}
